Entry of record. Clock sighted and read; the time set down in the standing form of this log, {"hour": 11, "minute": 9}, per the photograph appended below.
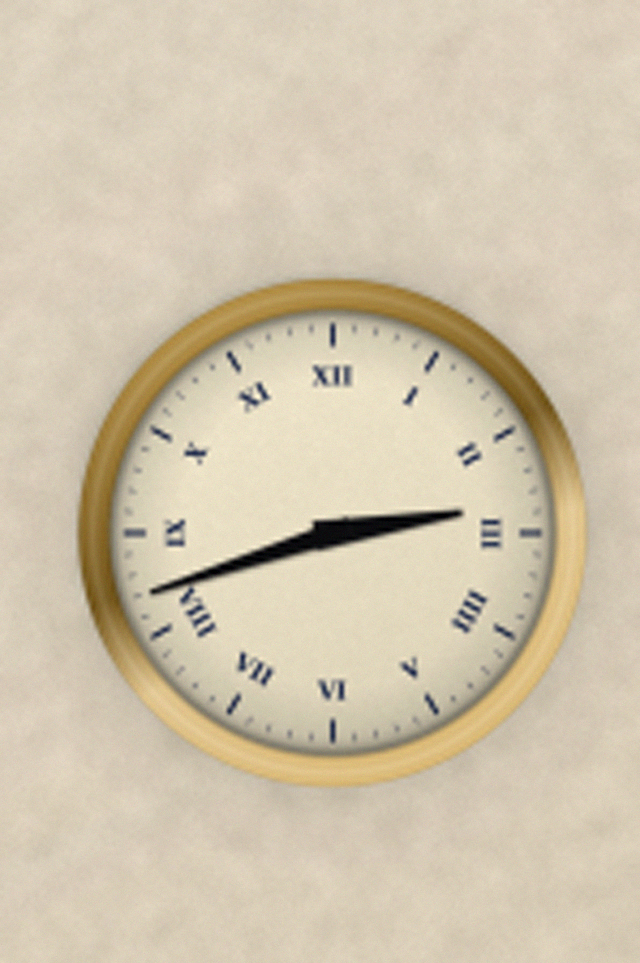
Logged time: {"hour": 2, "minute": 42}
